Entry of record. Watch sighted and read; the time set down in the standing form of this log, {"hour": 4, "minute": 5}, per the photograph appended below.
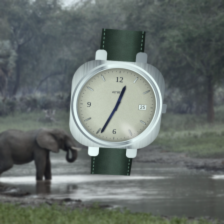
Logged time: {"hour": 12, "minute": 34}
